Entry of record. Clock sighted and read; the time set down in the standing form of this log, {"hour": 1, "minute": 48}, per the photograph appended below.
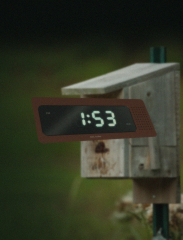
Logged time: {"hour": 1, "minute": 53}
